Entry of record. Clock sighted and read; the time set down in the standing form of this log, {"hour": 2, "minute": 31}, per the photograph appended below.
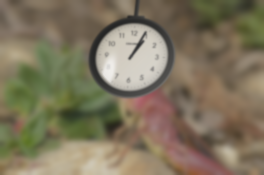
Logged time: {"hour": 1, "minute": 4}
